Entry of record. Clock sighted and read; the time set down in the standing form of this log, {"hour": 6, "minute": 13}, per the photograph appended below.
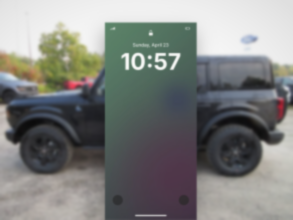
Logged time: {"hour": 10, "minute": 57}
